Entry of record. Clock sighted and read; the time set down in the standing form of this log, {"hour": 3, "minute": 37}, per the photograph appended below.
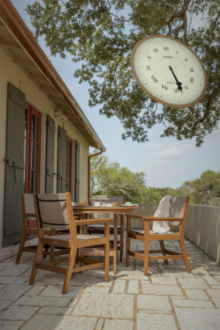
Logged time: {"hour": 5, "minute": 28}
